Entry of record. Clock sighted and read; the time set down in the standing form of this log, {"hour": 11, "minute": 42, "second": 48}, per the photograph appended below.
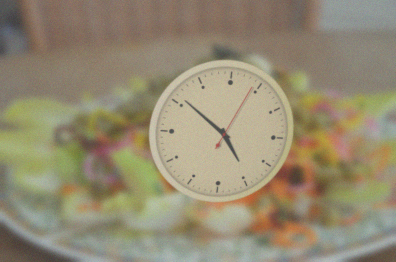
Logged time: {"hour": 4, "minute": 51, "second": 4}
